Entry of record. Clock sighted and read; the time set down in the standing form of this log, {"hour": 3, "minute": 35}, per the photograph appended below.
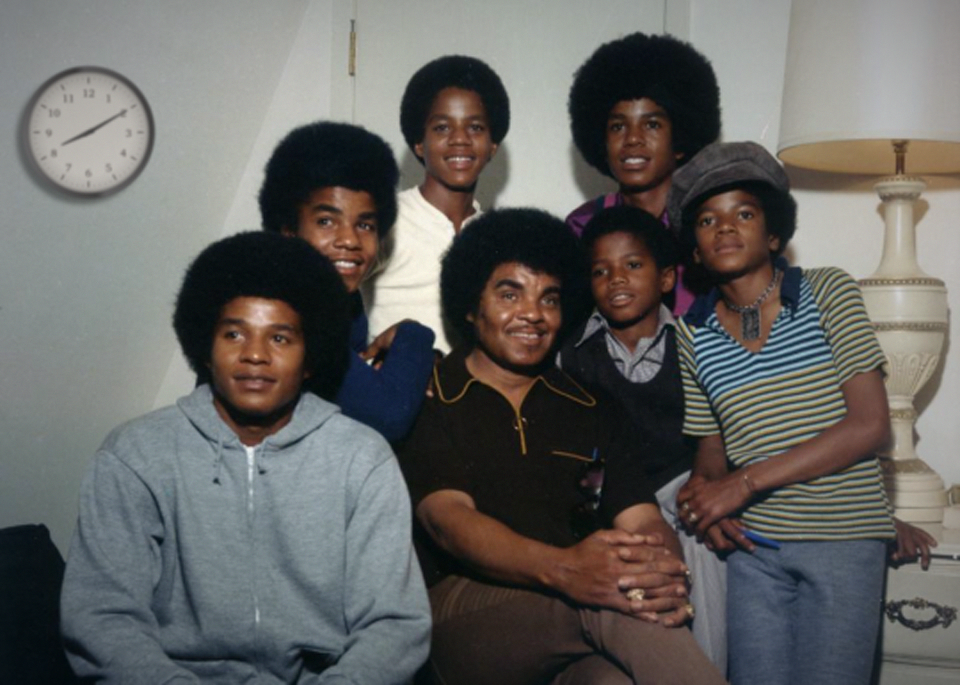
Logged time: {"hour": 8, "minute": 10}
